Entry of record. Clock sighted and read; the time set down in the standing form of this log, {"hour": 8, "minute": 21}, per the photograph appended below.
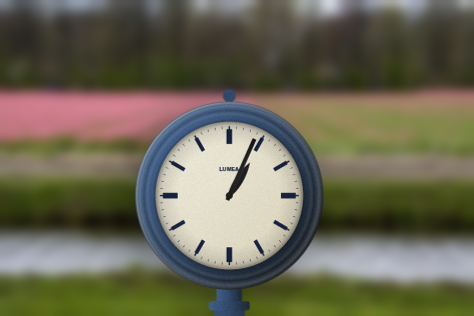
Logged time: {"hour": 1, "minute": 4}
